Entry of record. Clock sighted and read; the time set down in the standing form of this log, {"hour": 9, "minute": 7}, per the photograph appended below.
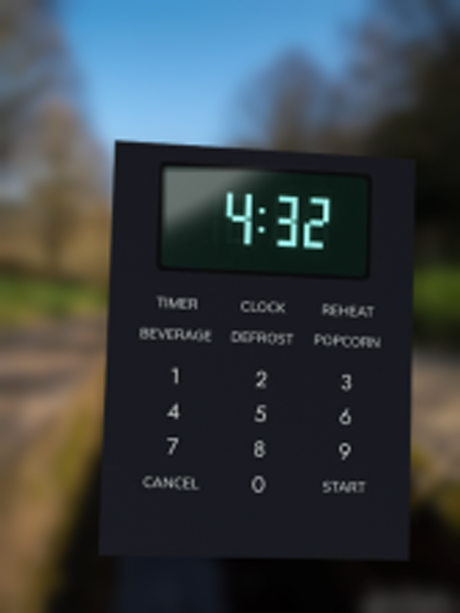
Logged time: {"hour": 4, "minute": 32}
